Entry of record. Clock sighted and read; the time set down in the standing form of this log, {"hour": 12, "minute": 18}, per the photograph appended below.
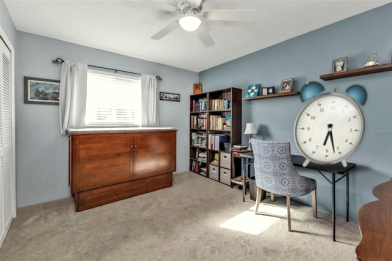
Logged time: {"hour": 6, "minute": 27}
